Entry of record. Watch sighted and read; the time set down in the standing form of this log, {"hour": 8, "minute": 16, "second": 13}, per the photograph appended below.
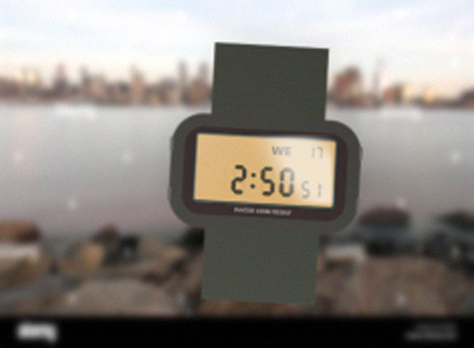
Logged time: {"hour": 2, "minute": 50, "second": 51}
